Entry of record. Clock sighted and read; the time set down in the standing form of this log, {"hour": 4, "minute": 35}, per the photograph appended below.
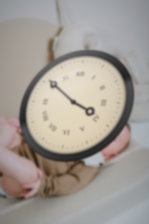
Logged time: {"hour": 3, "minute": 51}
